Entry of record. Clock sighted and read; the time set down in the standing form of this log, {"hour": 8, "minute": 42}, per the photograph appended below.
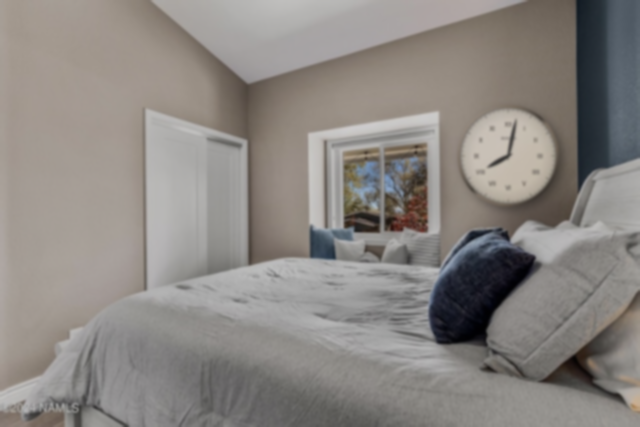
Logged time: {"hour": 8, "minute": 2}
